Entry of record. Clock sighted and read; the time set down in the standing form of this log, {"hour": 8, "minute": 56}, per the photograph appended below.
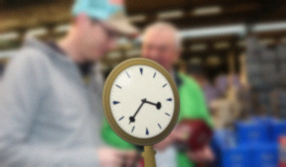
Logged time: {"hour": 3, "minute": 37}
